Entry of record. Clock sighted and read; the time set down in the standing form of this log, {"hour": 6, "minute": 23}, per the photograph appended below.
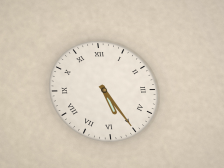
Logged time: {"hour": 5, "minute": 25}
